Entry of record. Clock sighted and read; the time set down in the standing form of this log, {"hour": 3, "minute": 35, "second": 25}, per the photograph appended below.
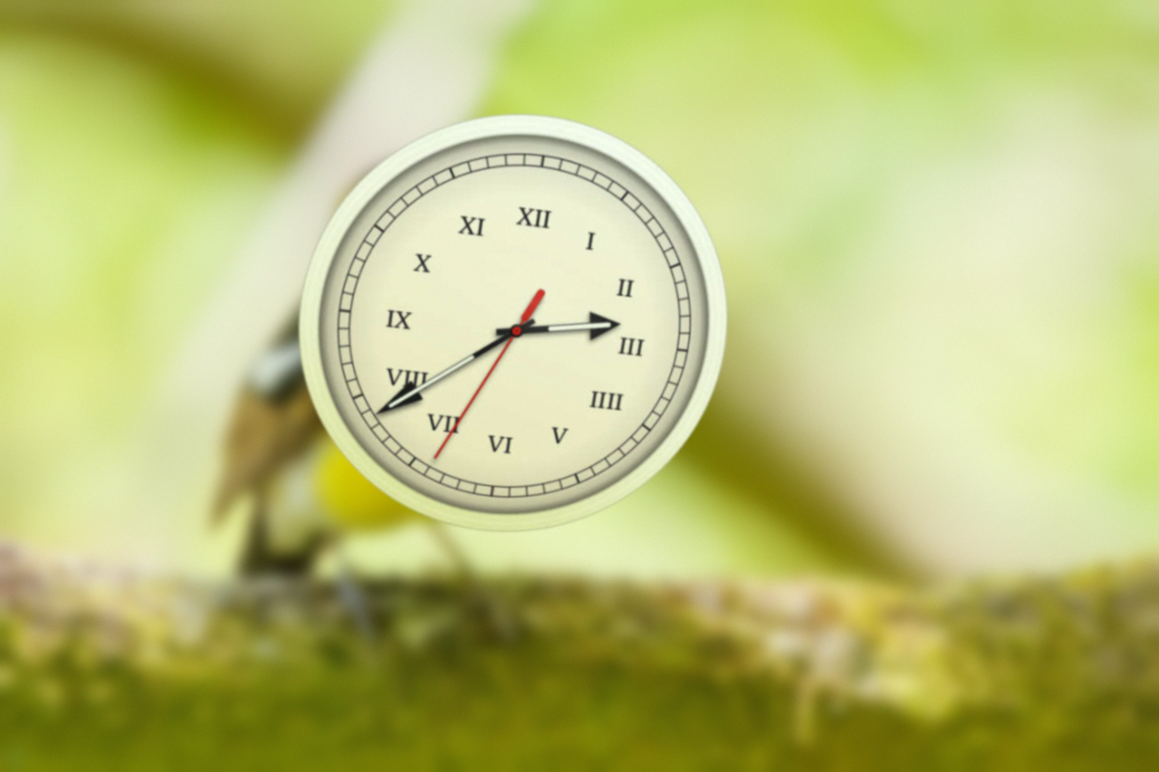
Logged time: {"hour": 2, "minute": 38, "second": 34}
